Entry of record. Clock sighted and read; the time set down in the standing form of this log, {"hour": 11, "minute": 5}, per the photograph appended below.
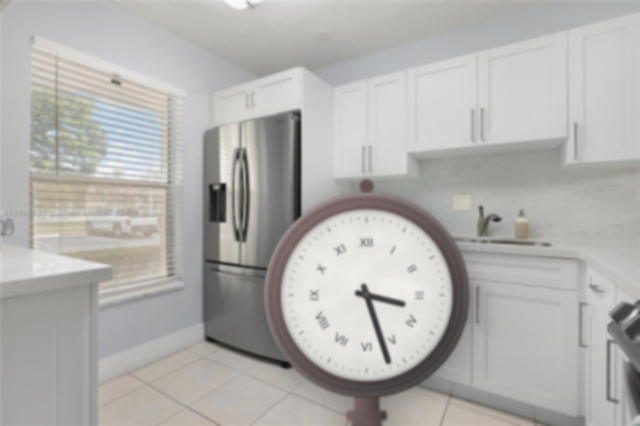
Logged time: {"hour": 3, "minute": 27}
